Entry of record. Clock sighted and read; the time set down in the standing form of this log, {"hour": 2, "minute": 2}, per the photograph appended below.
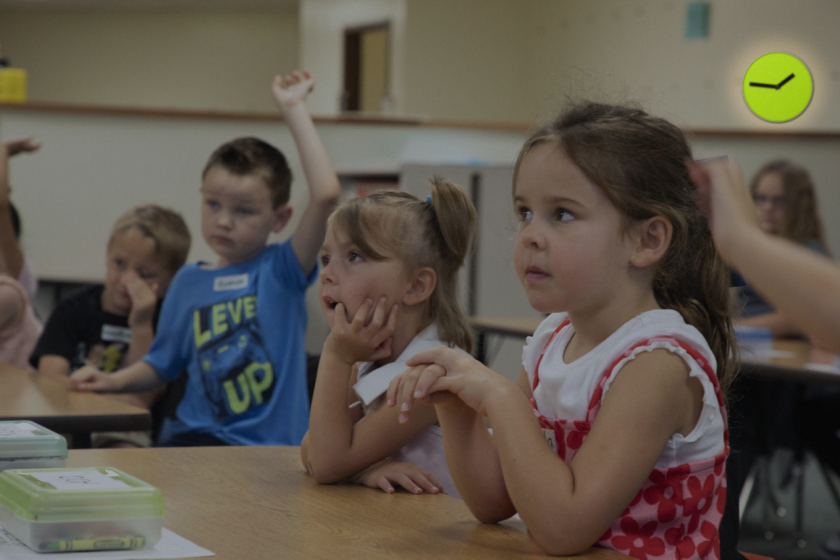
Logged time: {"hour": 1, "minute": 46}
